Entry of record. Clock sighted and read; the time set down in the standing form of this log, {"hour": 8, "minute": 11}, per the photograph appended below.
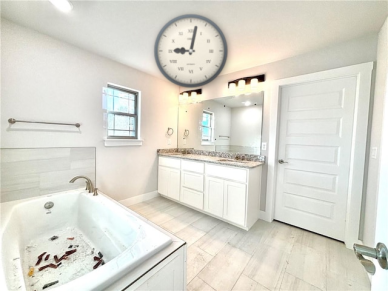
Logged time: {"hour": 9, "minute": 2}
